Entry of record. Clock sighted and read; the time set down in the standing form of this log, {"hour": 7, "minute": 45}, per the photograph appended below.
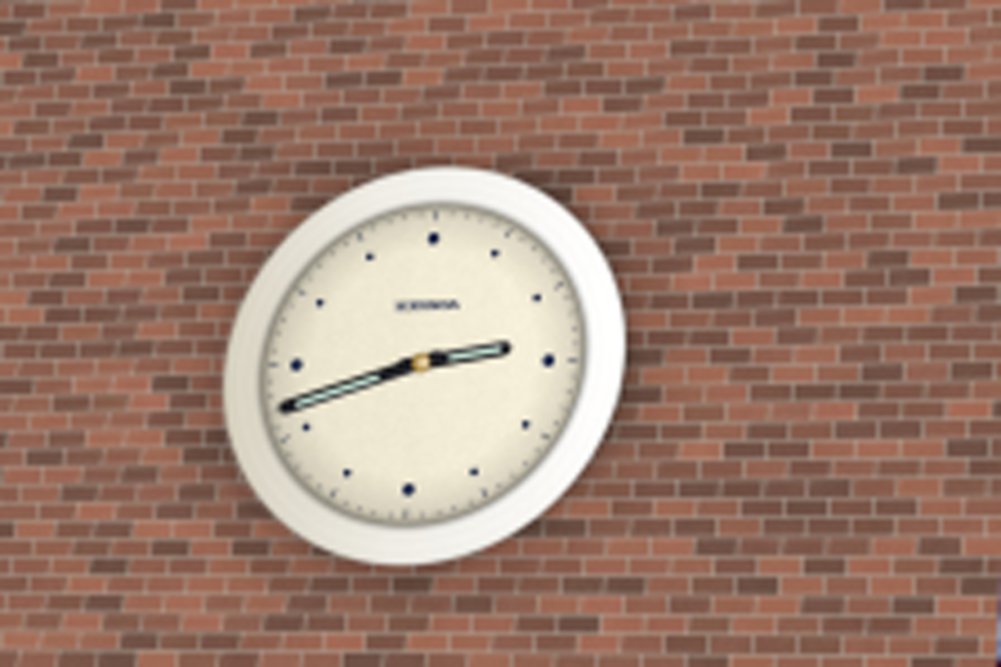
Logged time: {"hour": 2, "minute": 42}
